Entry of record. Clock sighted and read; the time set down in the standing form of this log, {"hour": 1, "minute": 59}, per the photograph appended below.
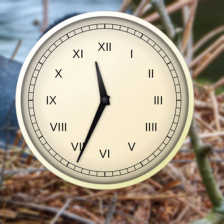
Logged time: {"hour": 11, "minute": 34}
